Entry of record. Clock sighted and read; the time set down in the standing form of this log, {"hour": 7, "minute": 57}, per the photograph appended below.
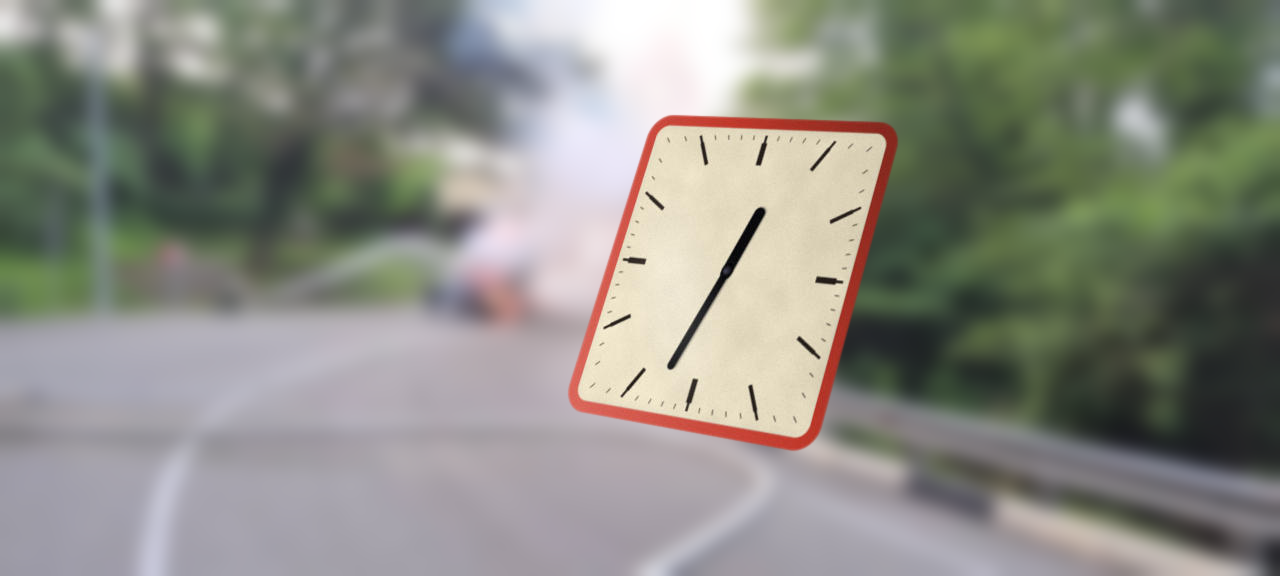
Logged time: {"hour": 12, "minute": 33}
